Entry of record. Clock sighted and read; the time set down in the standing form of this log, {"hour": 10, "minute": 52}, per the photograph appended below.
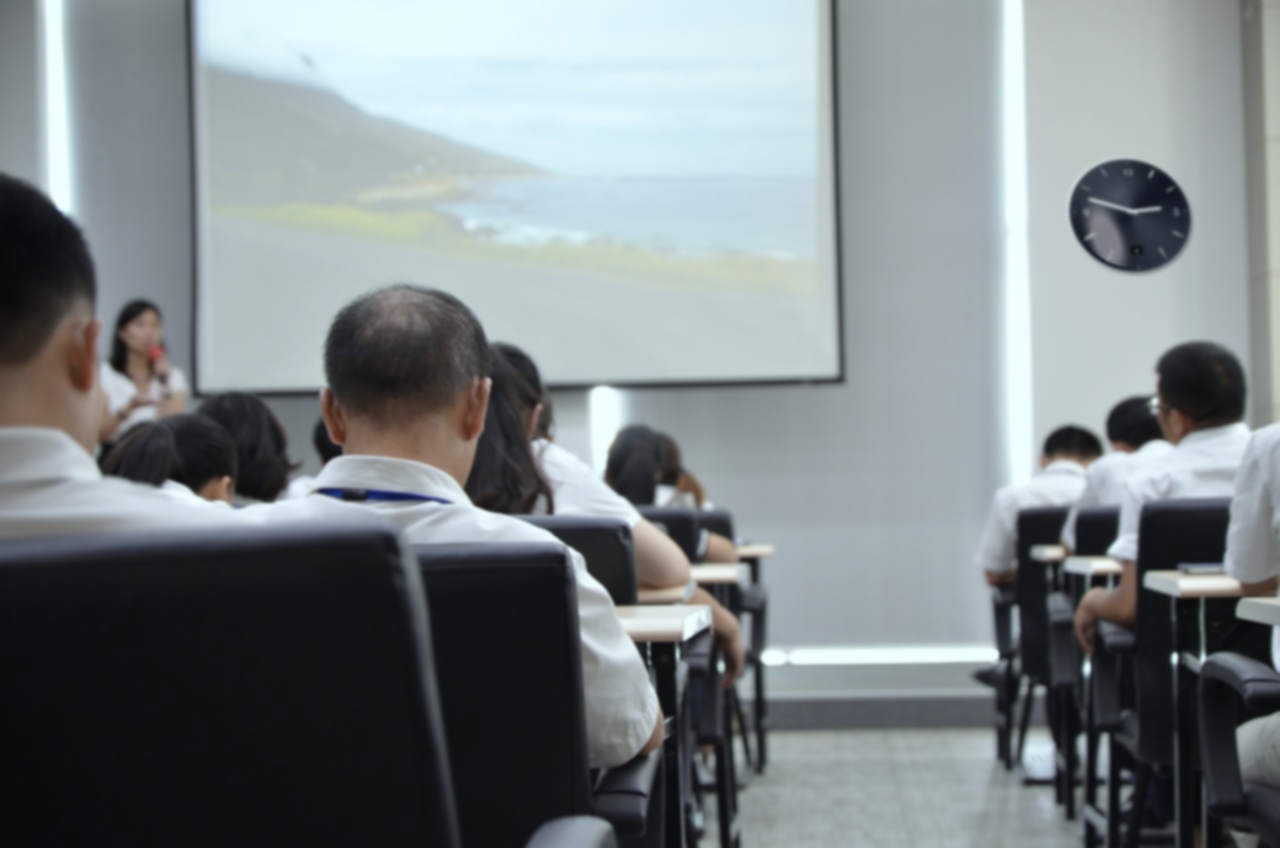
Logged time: {"hour": 2, "minute": 48}
